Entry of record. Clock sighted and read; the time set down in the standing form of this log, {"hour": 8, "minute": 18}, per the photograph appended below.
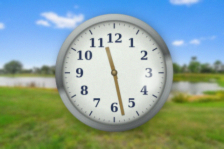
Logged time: {"hour": 11, "minute": 28}
